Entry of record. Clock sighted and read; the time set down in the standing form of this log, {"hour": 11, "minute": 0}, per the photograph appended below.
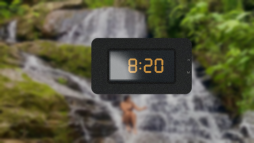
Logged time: {"hour": 8, "minute": 20}
